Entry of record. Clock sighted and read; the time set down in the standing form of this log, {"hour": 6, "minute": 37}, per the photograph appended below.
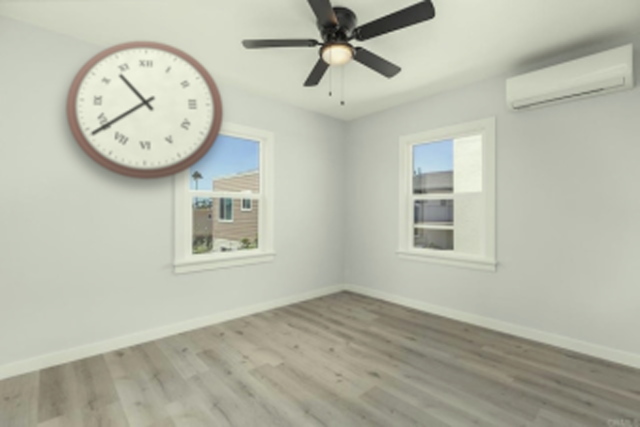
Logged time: {"hour": 10, "minute": 39}
